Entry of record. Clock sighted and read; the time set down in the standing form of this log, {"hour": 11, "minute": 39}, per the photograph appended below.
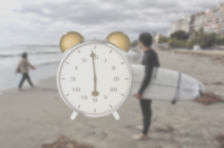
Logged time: {"hour": 5, "minute": 59}
